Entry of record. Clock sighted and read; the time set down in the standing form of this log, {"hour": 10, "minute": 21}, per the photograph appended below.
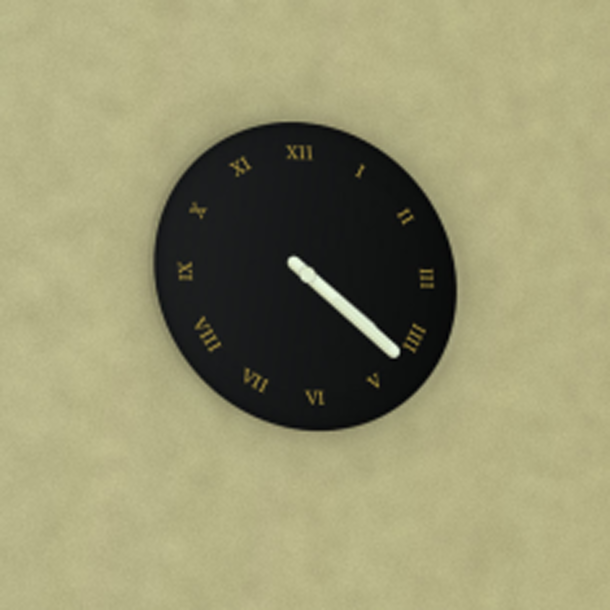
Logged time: {"hour": 4, "minute": 22}
